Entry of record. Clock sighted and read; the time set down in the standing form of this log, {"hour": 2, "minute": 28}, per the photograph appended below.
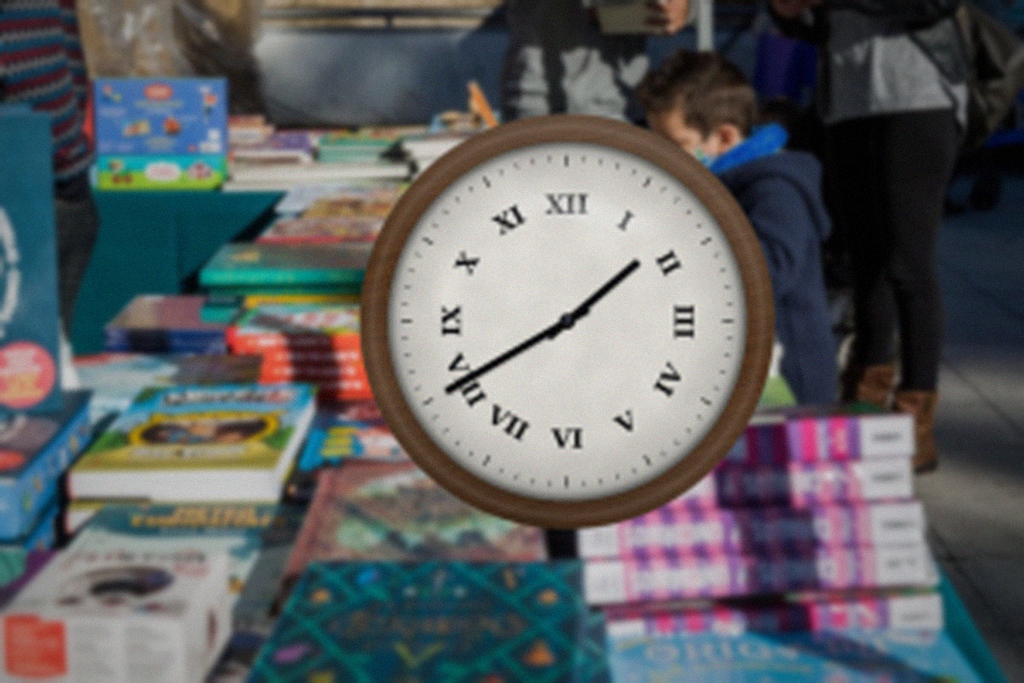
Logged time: {"hour": 1, "minute": 40}
